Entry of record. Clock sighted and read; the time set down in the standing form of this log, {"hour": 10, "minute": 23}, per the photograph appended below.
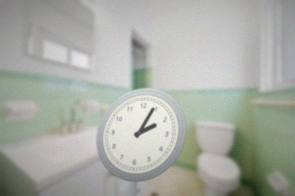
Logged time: {"hour": 2, "minute": 4}
